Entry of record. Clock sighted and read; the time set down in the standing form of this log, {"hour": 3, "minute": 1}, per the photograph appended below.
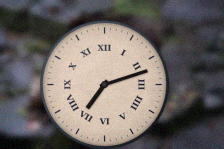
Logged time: {"hour": 7, "minute": 12}
